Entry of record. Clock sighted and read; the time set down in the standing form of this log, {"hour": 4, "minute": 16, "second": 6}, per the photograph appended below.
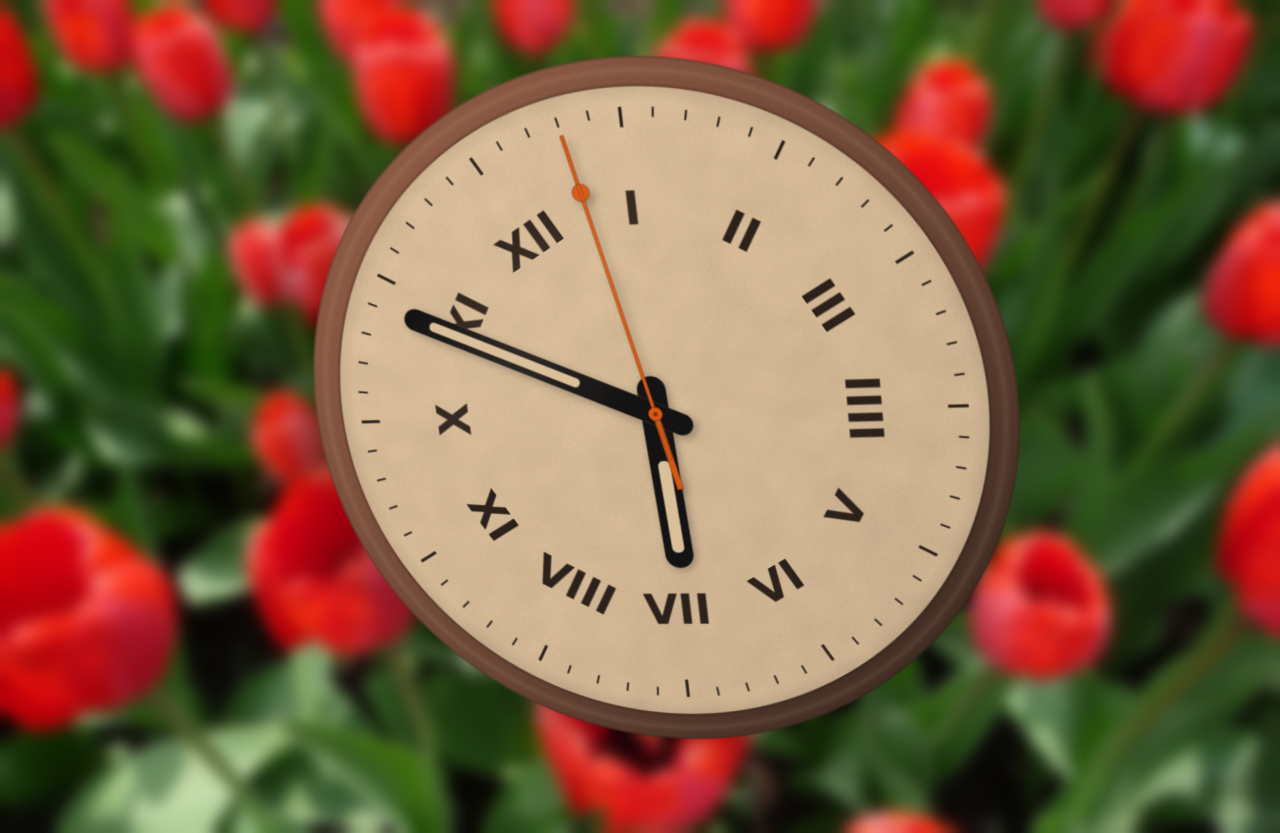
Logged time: {"hour": 6, "minute": 54, "second": 3}
